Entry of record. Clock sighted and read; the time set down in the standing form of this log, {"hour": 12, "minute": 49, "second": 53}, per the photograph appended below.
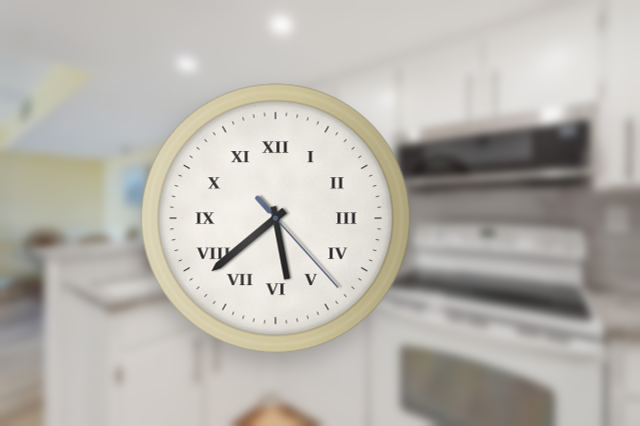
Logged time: {"hour": 5, "minute": 38, "second": 23}
